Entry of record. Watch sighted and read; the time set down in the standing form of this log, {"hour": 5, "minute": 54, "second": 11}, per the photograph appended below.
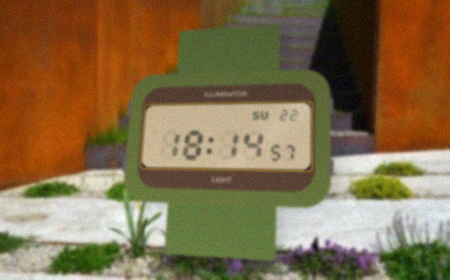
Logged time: {"hour": 18, "minute": 14, "second": 57}
